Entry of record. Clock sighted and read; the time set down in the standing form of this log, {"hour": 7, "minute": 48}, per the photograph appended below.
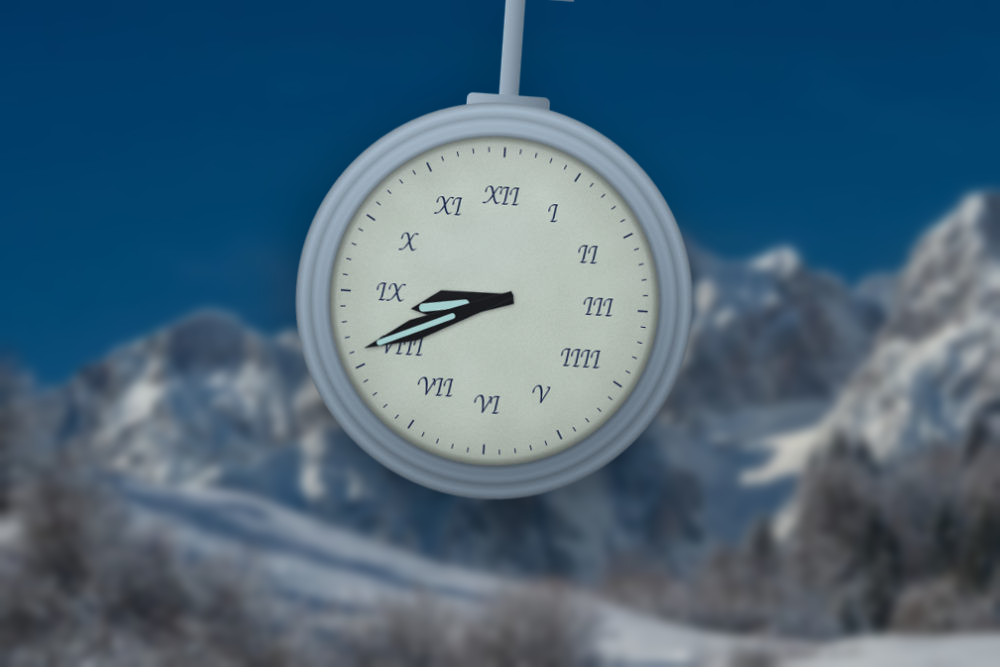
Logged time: {"hour": 8, "minute": 41}
